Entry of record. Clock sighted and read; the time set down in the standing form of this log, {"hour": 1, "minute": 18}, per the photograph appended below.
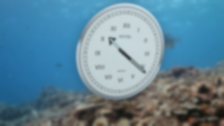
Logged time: {"hour": 10, "minute": 21}
